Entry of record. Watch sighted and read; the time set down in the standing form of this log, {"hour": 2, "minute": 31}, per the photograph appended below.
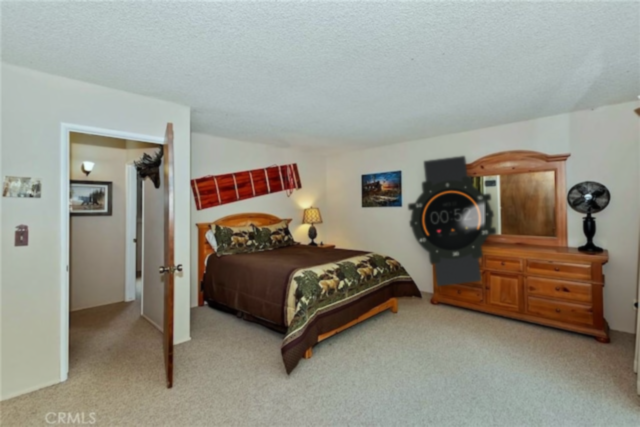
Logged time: {"hour": 0, "minute": 52}
